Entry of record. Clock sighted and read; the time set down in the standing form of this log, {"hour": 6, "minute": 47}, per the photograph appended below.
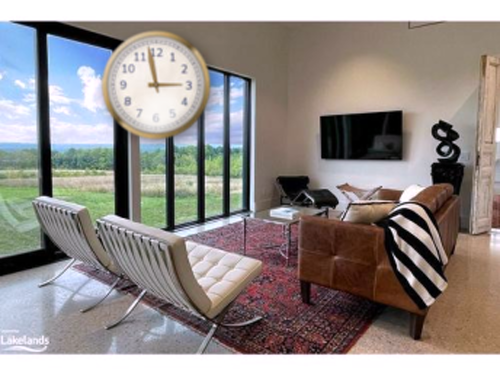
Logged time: {"hour": 2, "minute": 58}
